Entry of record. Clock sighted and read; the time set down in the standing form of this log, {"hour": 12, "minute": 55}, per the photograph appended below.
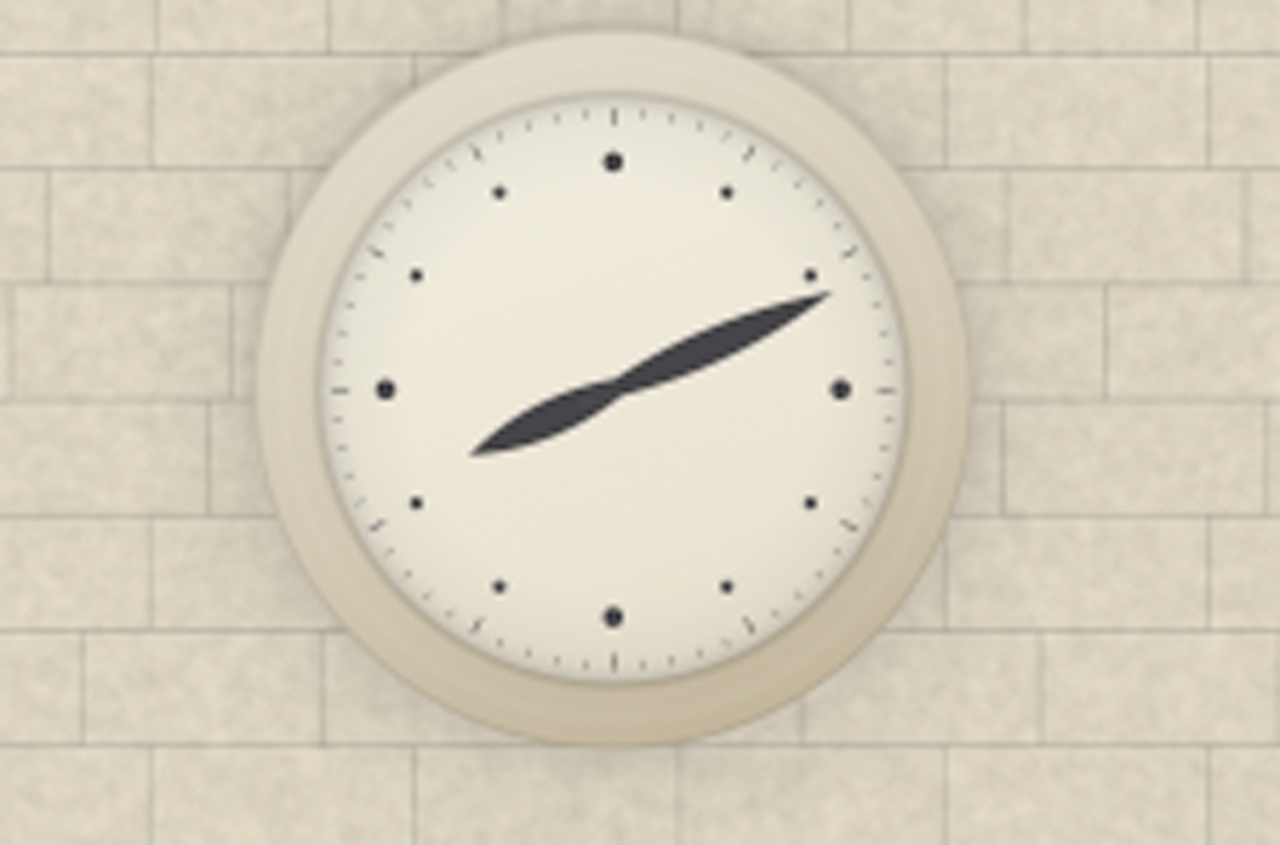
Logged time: {"hour": 8, "minute": 11}
